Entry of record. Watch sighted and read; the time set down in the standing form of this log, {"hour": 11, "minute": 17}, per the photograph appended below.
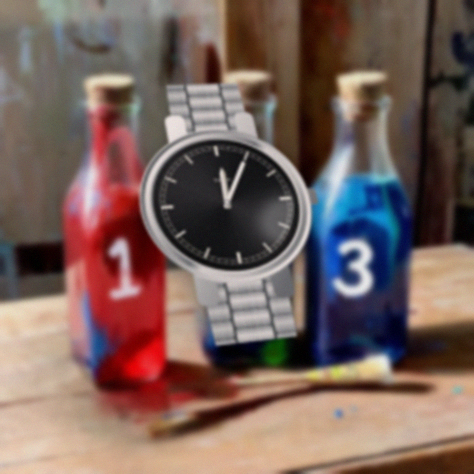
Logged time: {"hour": 12, "minute": 5}
